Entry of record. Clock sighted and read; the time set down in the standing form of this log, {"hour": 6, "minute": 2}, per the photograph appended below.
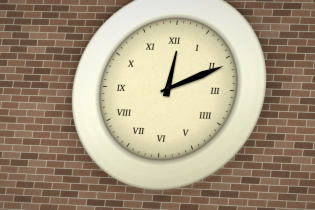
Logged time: {"hour": 12, "minute": 11}
